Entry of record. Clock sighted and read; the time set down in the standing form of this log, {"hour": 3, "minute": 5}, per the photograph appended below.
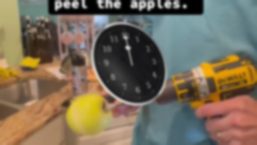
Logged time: {"hour": 12, "minute": 0}
